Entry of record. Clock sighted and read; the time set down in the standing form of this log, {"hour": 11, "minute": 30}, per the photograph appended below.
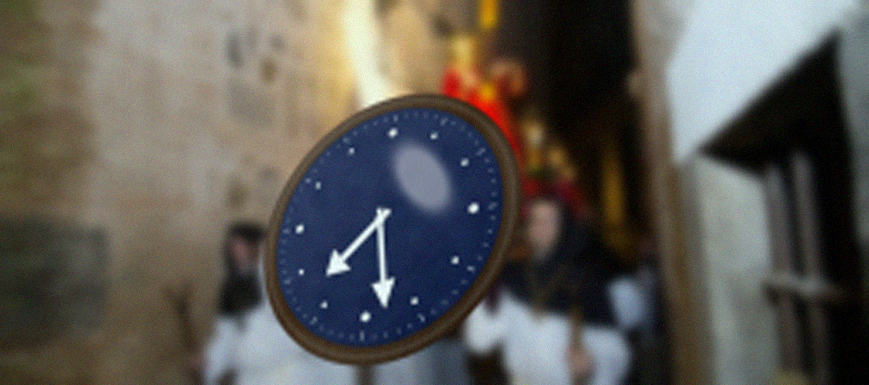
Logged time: {"hour": 7, "minute": 28}
